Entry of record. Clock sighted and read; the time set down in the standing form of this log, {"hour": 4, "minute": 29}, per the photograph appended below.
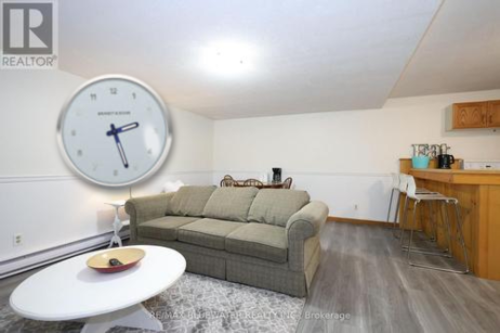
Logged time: {"hour": 2, "minute": 27}
